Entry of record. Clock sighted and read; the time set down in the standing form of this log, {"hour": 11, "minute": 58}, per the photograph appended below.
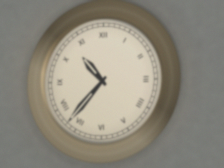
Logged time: {"hour": 10, "minute": 37}
